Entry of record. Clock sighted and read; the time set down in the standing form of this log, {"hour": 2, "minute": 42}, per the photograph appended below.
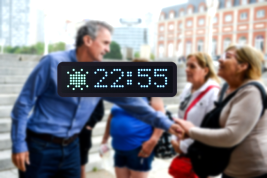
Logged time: {"hour": 22, "minute": 55}
